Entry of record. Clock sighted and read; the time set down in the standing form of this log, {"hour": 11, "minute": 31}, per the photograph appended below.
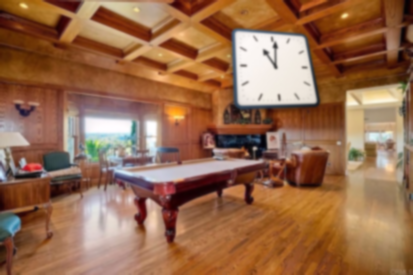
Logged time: {"hour": 11, "minute": 1}
